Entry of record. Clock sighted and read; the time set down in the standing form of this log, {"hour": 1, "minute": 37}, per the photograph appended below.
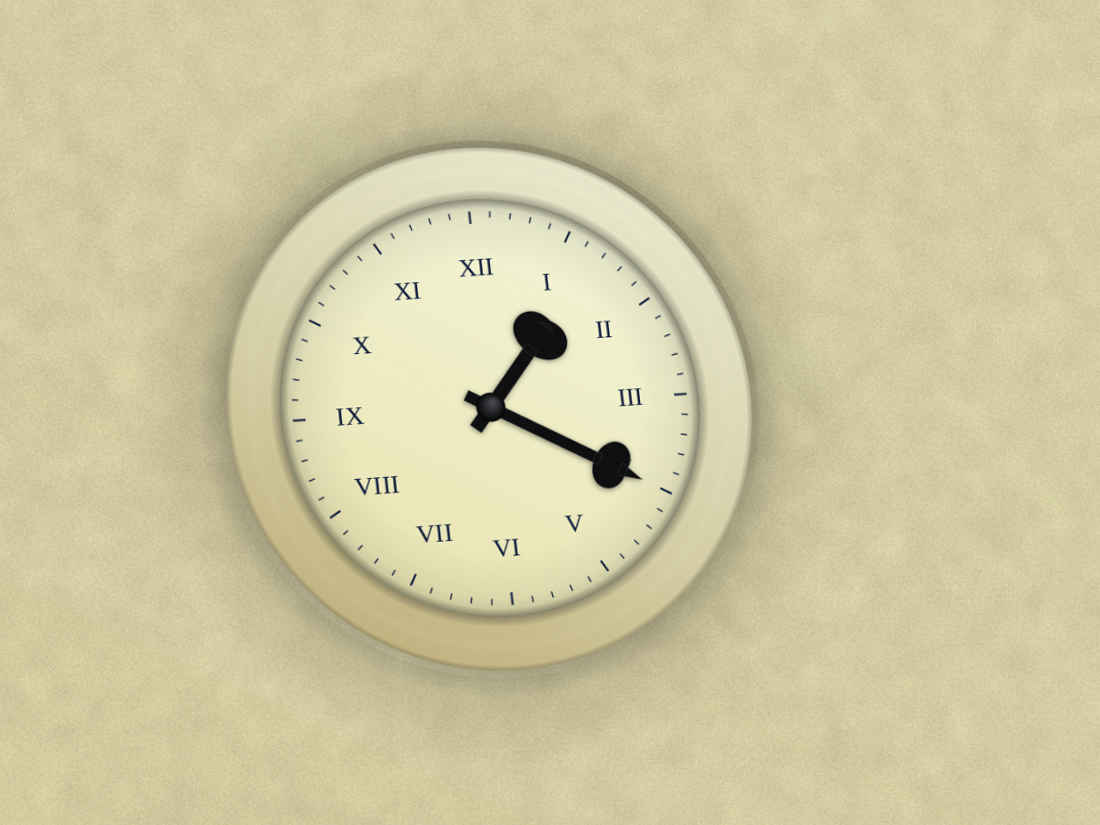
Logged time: {"hour": 1, "minute": 20}
